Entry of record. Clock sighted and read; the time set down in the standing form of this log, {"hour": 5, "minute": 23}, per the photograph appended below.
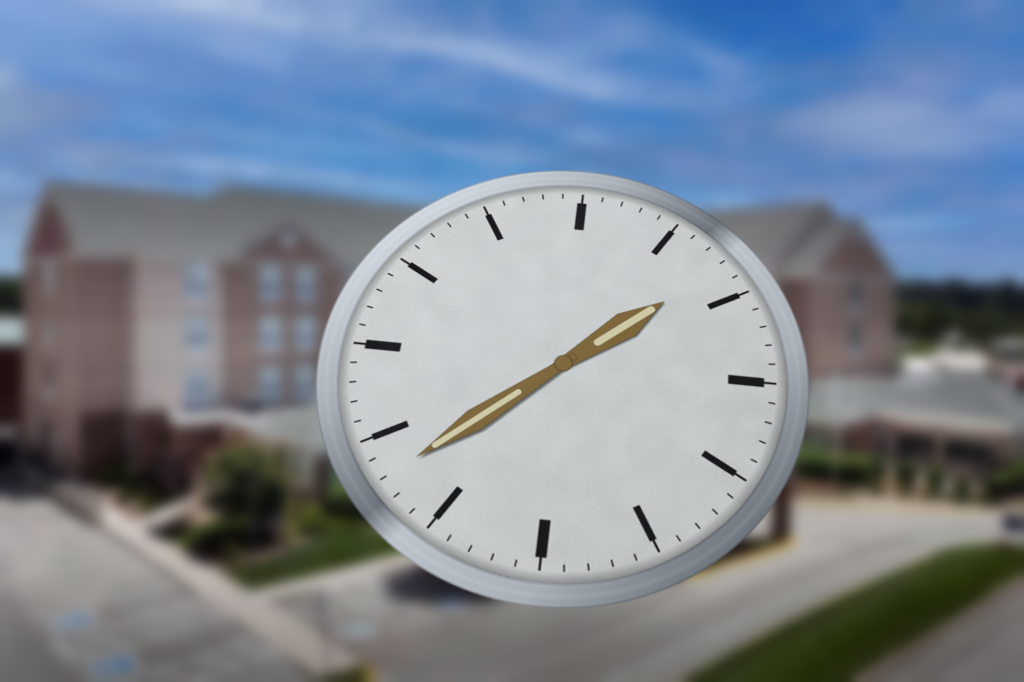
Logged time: {"hour": 1, "minute": 38}
